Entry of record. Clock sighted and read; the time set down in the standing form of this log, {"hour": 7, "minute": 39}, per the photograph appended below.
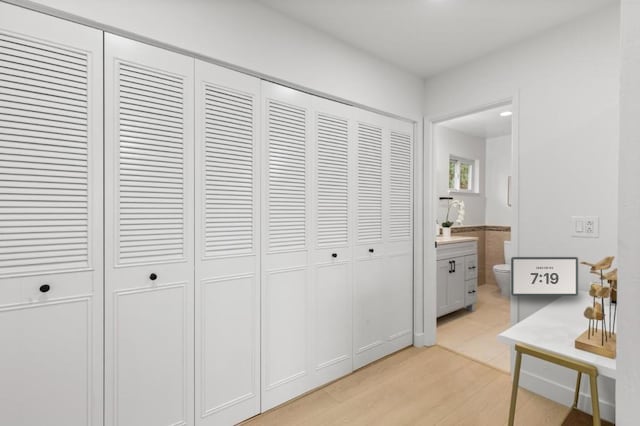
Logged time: {"hour": 7, "minute": 19}
